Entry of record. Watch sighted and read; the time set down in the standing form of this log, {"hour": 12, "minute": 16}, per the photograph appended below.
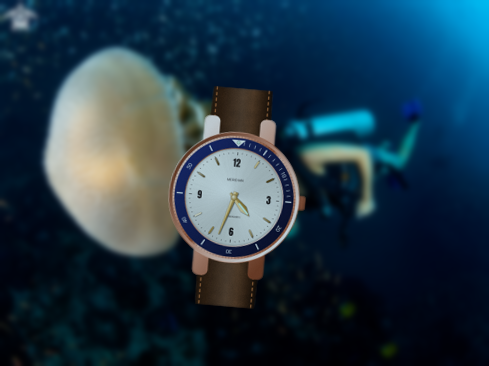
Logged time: {"hour": 4, "minute": 33}
